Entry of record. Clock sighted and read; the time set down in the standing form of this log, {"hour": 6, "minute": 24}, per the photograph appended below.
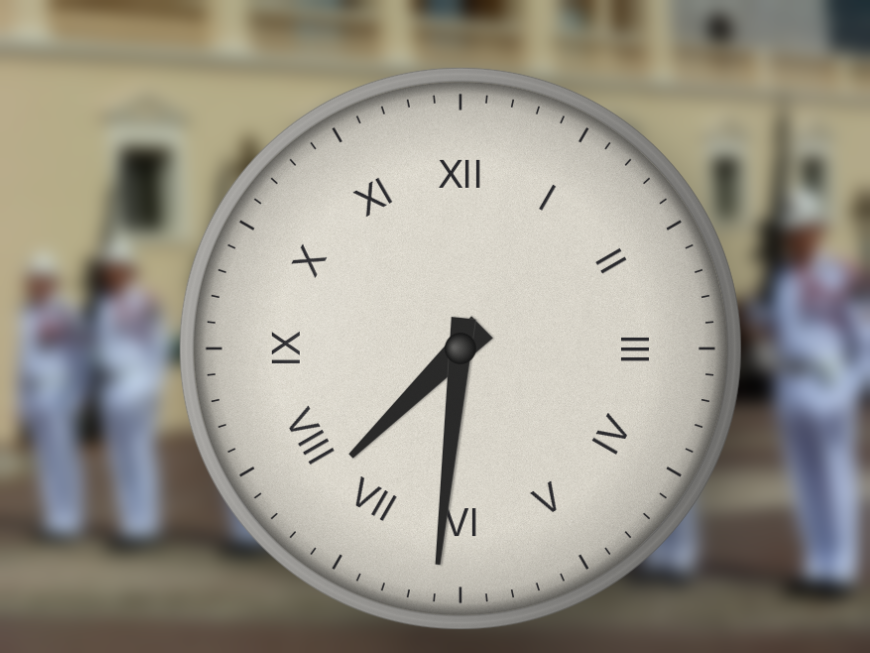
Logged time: {"hour": 7, "minute": 31}
